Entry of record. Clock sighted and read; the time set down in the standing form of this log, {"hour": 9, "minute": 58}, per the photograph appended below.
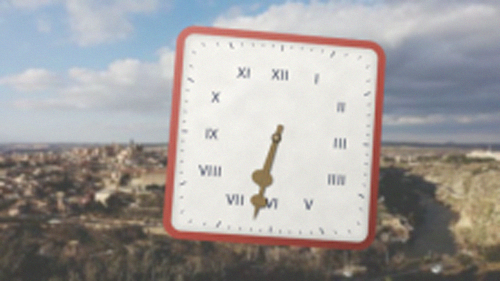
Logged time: {"hour": 6, "minute": 32}
